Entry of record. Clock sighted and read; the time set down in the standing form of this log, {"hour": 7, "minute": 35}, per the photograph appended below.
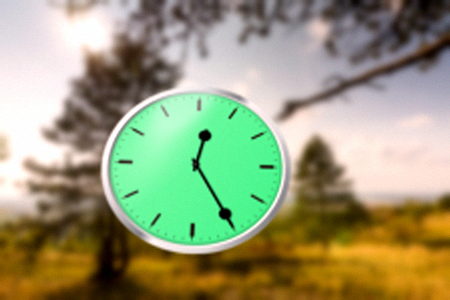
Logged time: {"hour": 12, "minute": 25}
